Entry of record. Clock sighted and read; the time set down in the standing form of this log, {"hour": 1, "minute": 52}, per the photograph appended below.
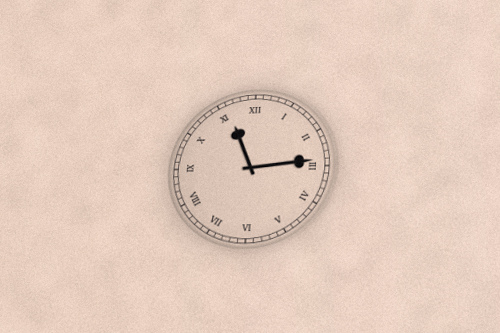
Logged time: {"hour": 11, "minute": 14}
